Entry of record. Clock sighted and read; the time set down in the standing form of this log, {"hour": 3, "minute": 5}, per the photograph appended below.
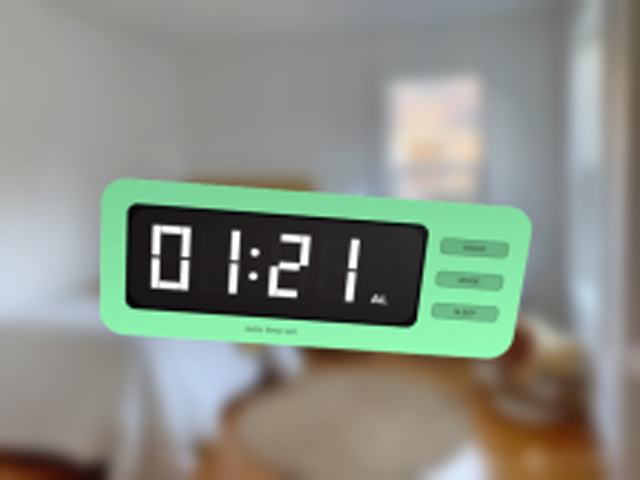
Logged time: {"hour": 1, "minute": 21}
